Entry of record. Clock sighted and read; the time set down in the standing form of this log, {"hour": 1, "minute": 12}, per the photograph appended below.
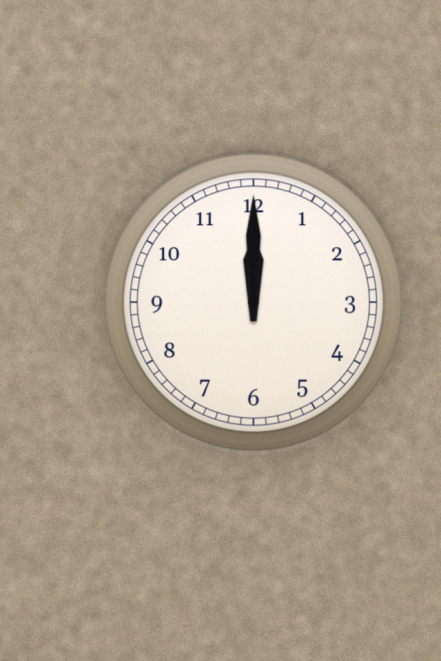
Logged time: {"hour": 12, "minute": 0}
